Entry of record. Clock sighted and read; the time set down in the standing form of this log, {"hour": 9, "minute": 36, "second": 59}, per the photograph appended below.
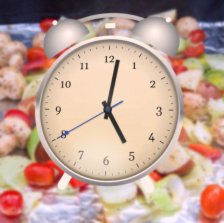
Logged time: {"hour": 5, "minute": 1, "second": 40}
